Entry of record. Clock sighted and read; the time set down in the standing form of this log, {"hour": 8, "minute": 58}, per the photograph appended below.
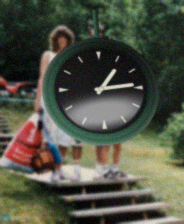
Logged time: {"hour": 1, "minute": 14}
